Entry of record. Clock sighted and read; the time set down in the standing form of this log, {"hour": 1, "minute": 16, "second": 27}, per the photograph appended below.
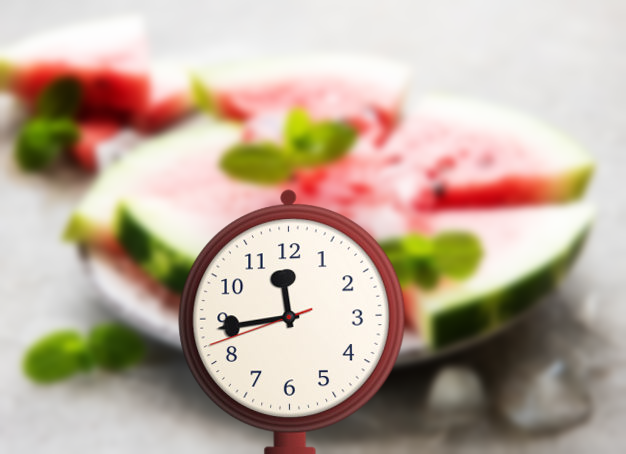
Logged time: {"hour": 11, "minute": 43, "second": 42}
